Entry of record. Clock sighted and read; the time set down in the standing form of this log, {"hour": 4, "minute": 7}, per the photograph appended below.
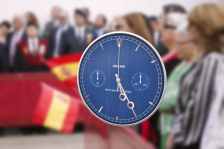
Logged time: {"hour": 5, "minute": 25}
